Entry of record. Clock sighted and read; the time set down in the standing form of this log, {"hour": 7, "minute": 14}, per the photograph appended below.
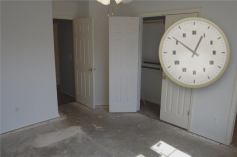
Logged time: {"hour": 12, "minute": 51}
